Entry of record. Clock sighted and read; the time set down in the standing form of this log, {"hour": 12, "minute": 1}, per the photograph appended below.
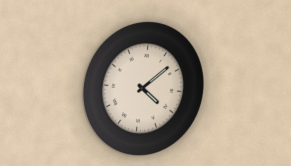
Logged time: {"hour": 4, "minute": 8}
